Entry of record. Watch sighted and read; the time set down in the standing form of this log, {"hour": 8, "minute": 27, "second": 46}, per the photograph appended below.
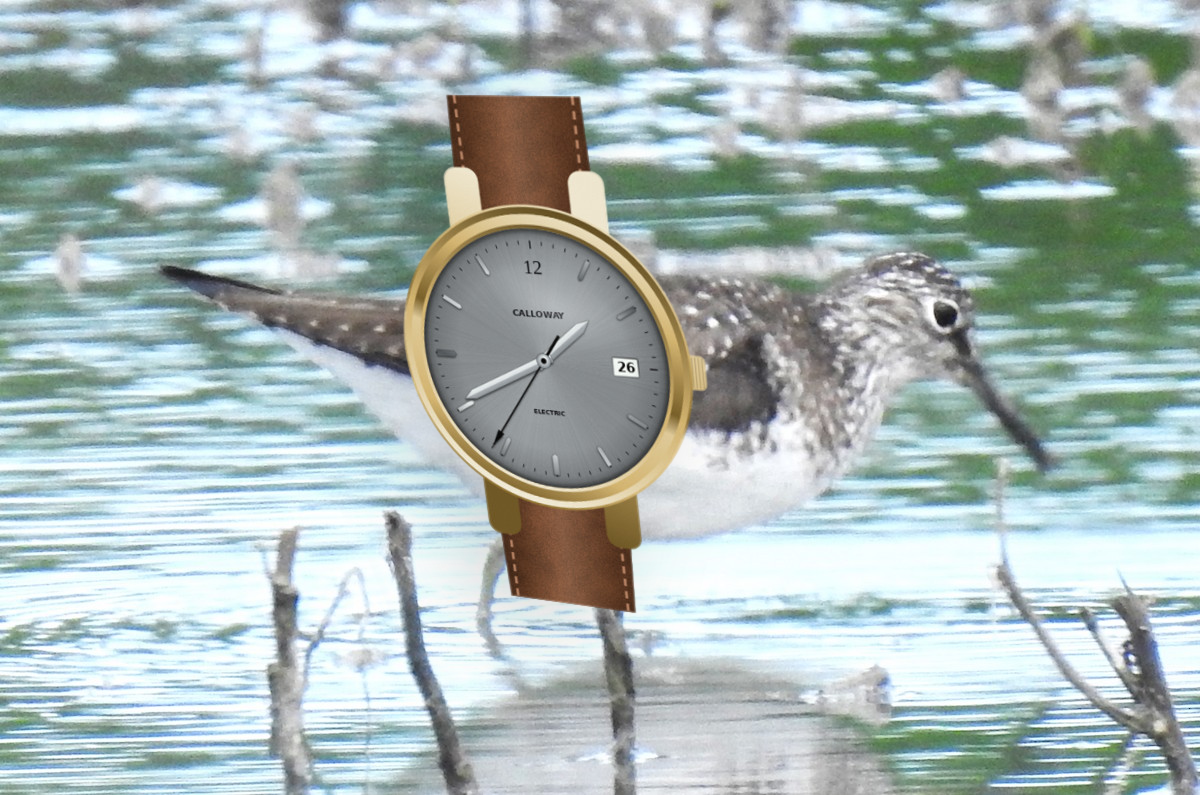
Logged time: {"hour": 1, "minute": 40, "second": 36}
